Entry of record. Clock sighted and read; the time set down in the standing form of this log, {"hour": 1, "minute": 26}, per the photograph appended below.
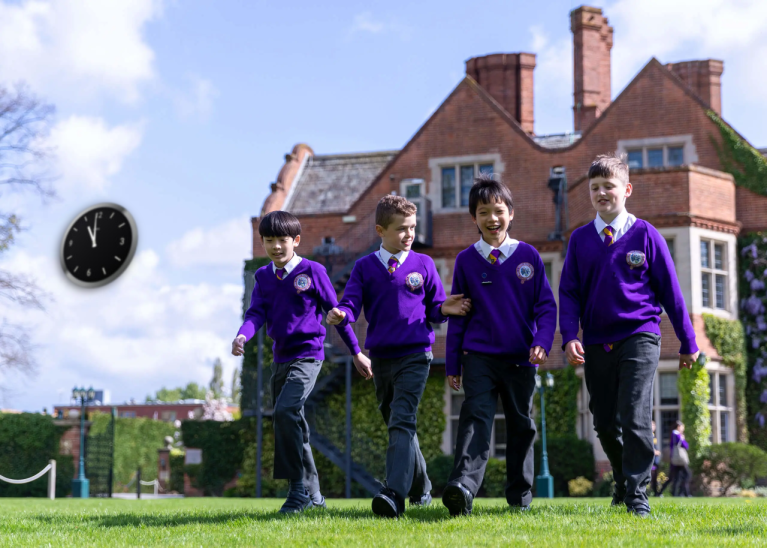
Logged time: {"hour": 10, "minute": 59}
